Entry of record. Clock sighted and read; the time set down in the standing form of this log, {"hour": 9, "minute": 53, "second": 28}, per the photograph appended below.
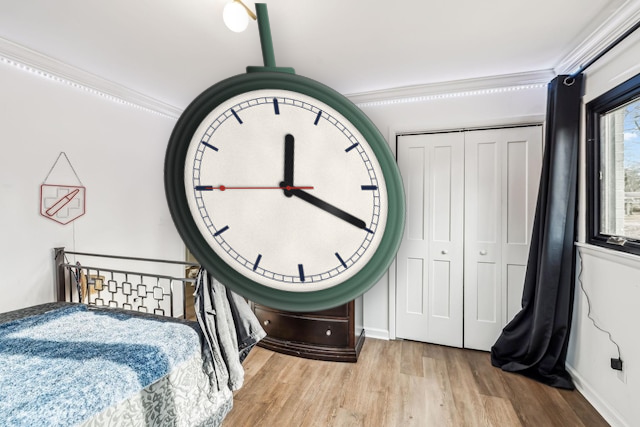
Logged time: {"hour": 12, "minute": 19, "second": 45}
